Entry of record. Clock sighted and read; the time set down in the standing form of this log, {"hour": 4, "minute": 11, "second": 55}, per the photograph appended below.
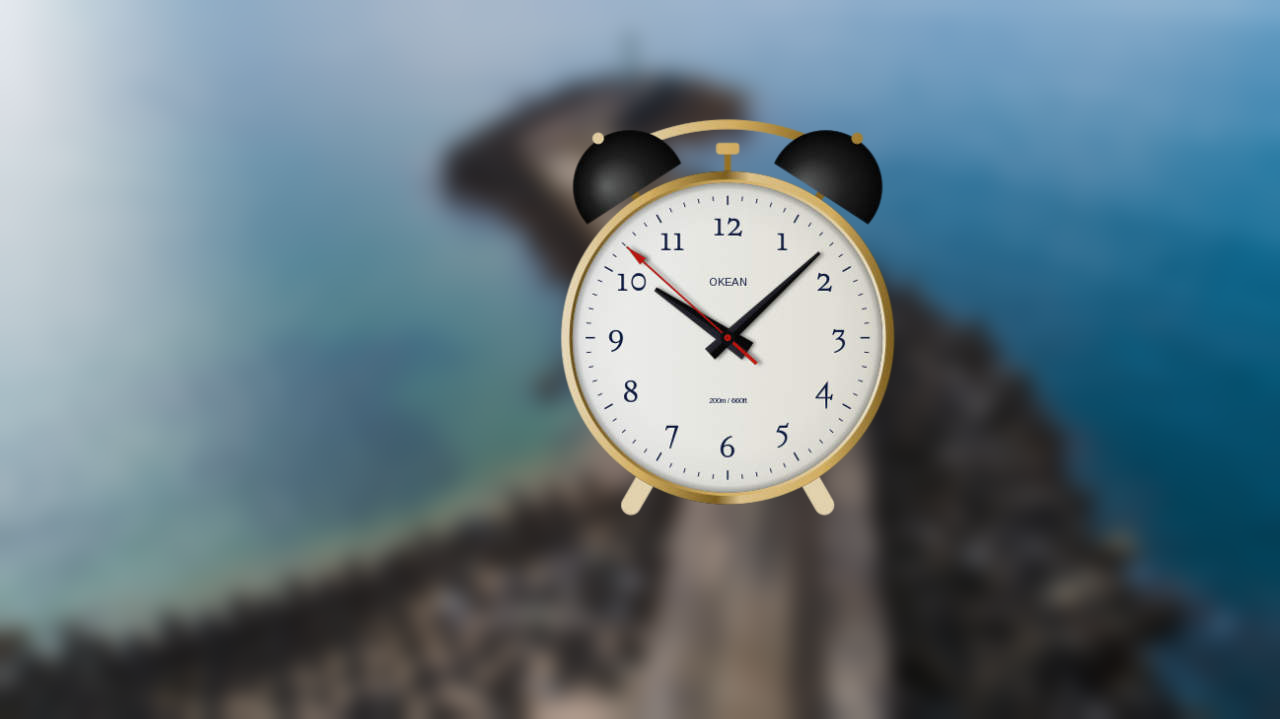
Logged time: {"hour": 10, "minute": 7, "second": 52}
